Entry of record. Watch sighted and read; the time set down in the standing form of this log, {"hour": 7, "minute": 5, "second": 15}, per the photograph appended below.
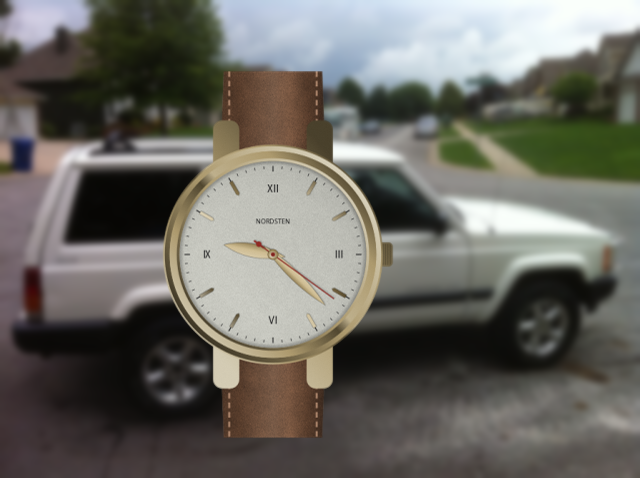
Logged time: {"hour": 9, "minute": 22, "second": 21}
